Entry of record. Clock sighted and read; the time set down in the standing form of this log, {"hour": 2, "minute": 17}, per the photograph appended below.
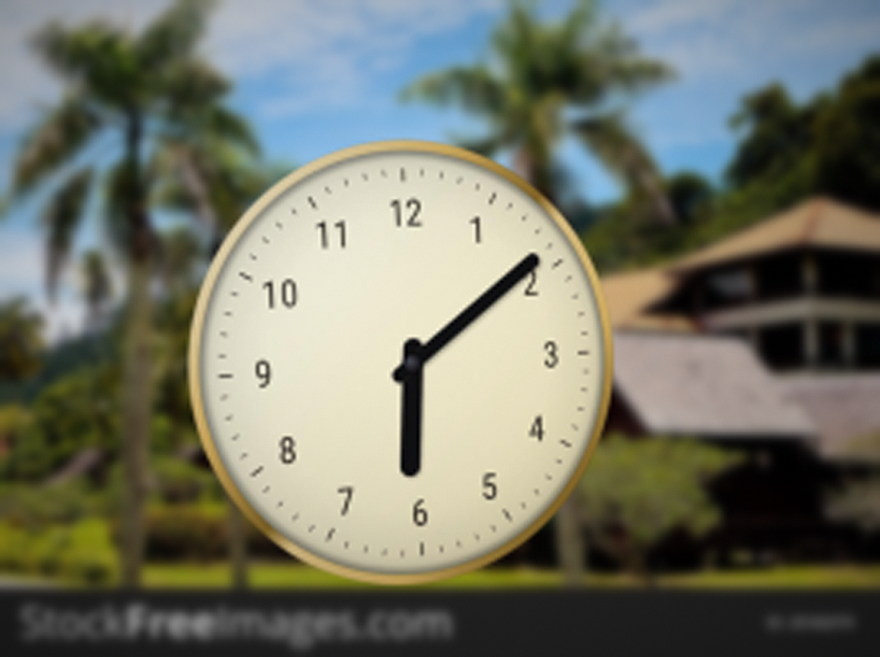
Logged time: {"hour": 6, "minute": 9}
